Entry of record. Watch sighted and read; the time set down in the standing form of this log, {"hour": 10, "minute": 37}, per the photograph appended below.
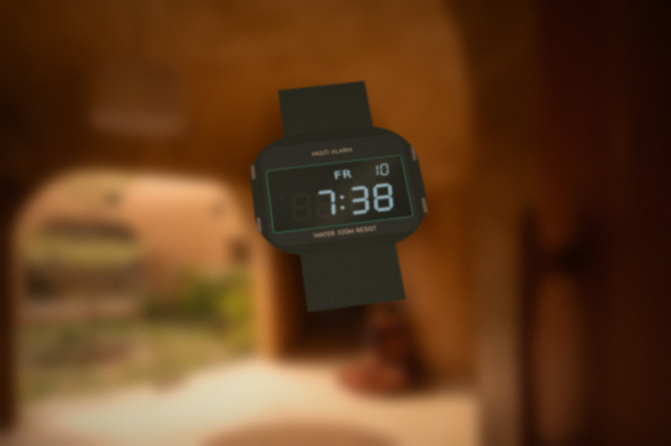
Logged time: {"hour": 7, "minute": 38}
